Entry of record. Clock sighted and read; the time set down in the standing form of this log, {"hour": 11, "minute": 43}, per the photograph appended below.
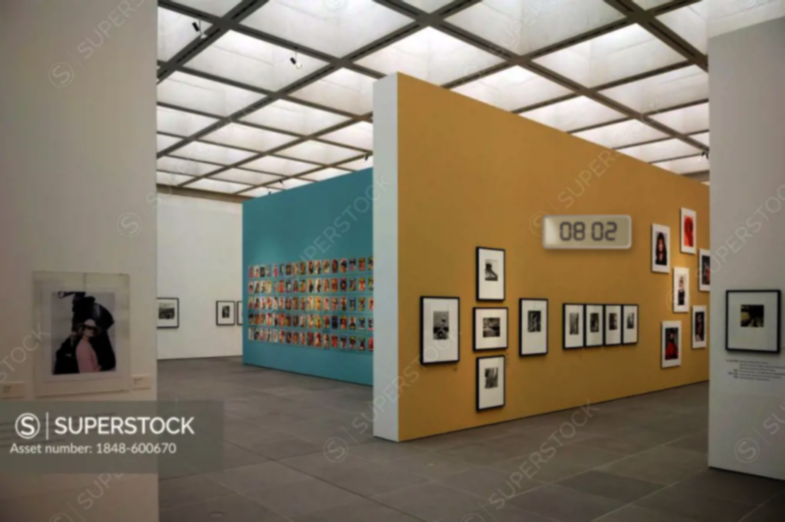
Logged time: {"hour": 8, "minute": 2}
